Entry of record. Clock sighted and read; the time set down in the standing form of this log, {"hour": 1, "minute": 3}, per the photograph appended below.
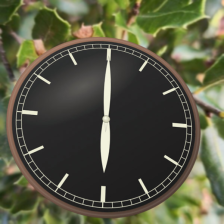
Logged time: {"hour": 6, "minute": 0}
